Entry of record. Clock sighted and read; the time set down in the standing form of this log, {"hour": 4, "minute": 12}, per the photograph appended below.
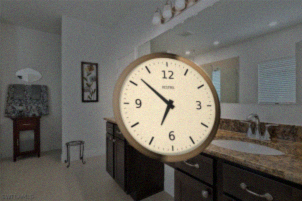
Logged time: {"hour": 6, "minute": 52}
